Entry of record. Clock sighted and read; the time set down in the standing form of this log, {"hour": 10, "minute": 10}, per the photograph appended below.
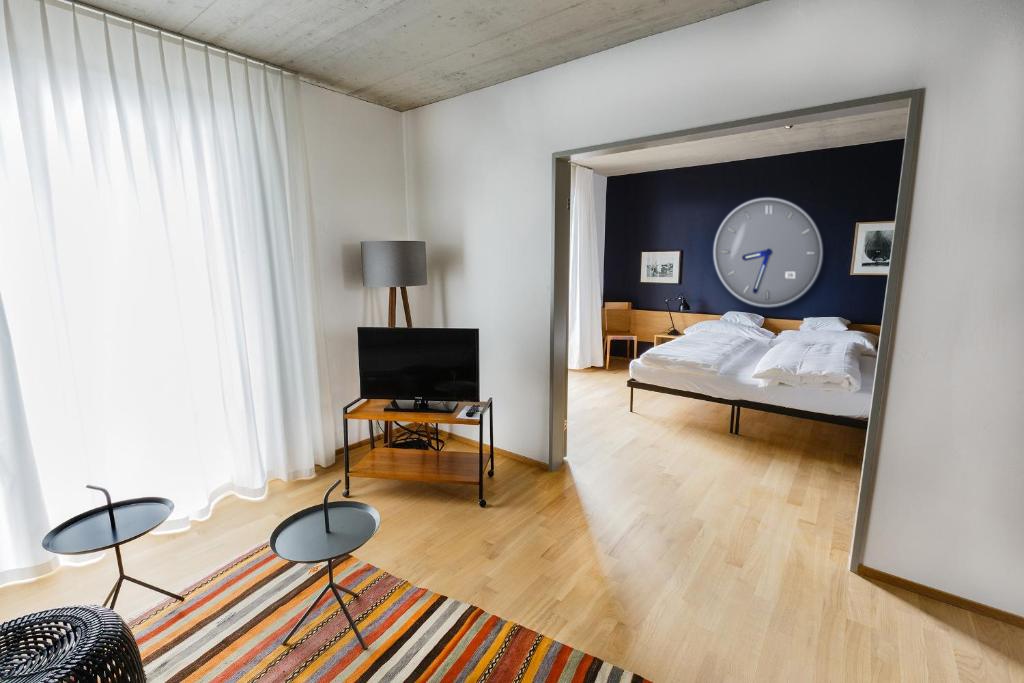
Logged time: {"hour": 8, "minute": 33}
